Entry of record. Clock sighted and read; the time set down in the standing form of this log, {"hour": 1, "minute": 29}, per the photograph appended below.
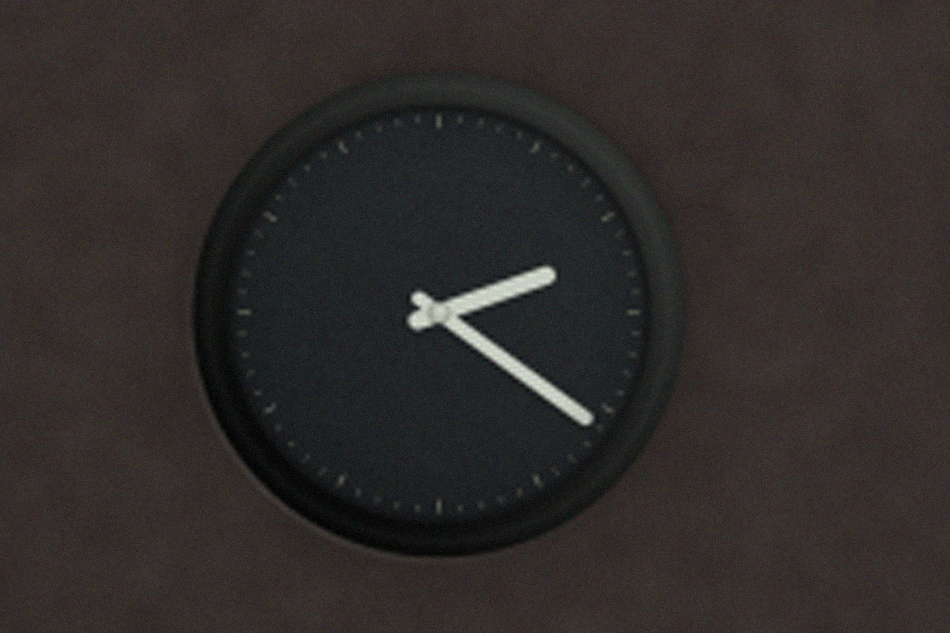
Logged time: {"hour": 2, "minute": 21}
